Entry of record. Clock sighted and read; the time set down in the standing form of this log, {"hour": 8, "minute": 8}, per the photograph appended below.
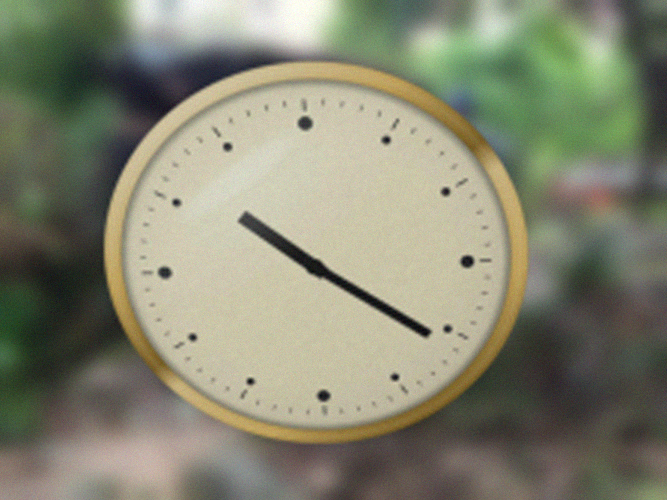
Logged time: {"hour": 10, "minute": 21}
